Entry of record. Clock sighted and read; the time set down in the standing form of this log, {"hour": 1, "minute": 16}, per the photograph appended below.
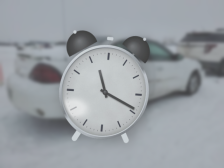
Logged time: {"hour": 11, "minute": 19}
